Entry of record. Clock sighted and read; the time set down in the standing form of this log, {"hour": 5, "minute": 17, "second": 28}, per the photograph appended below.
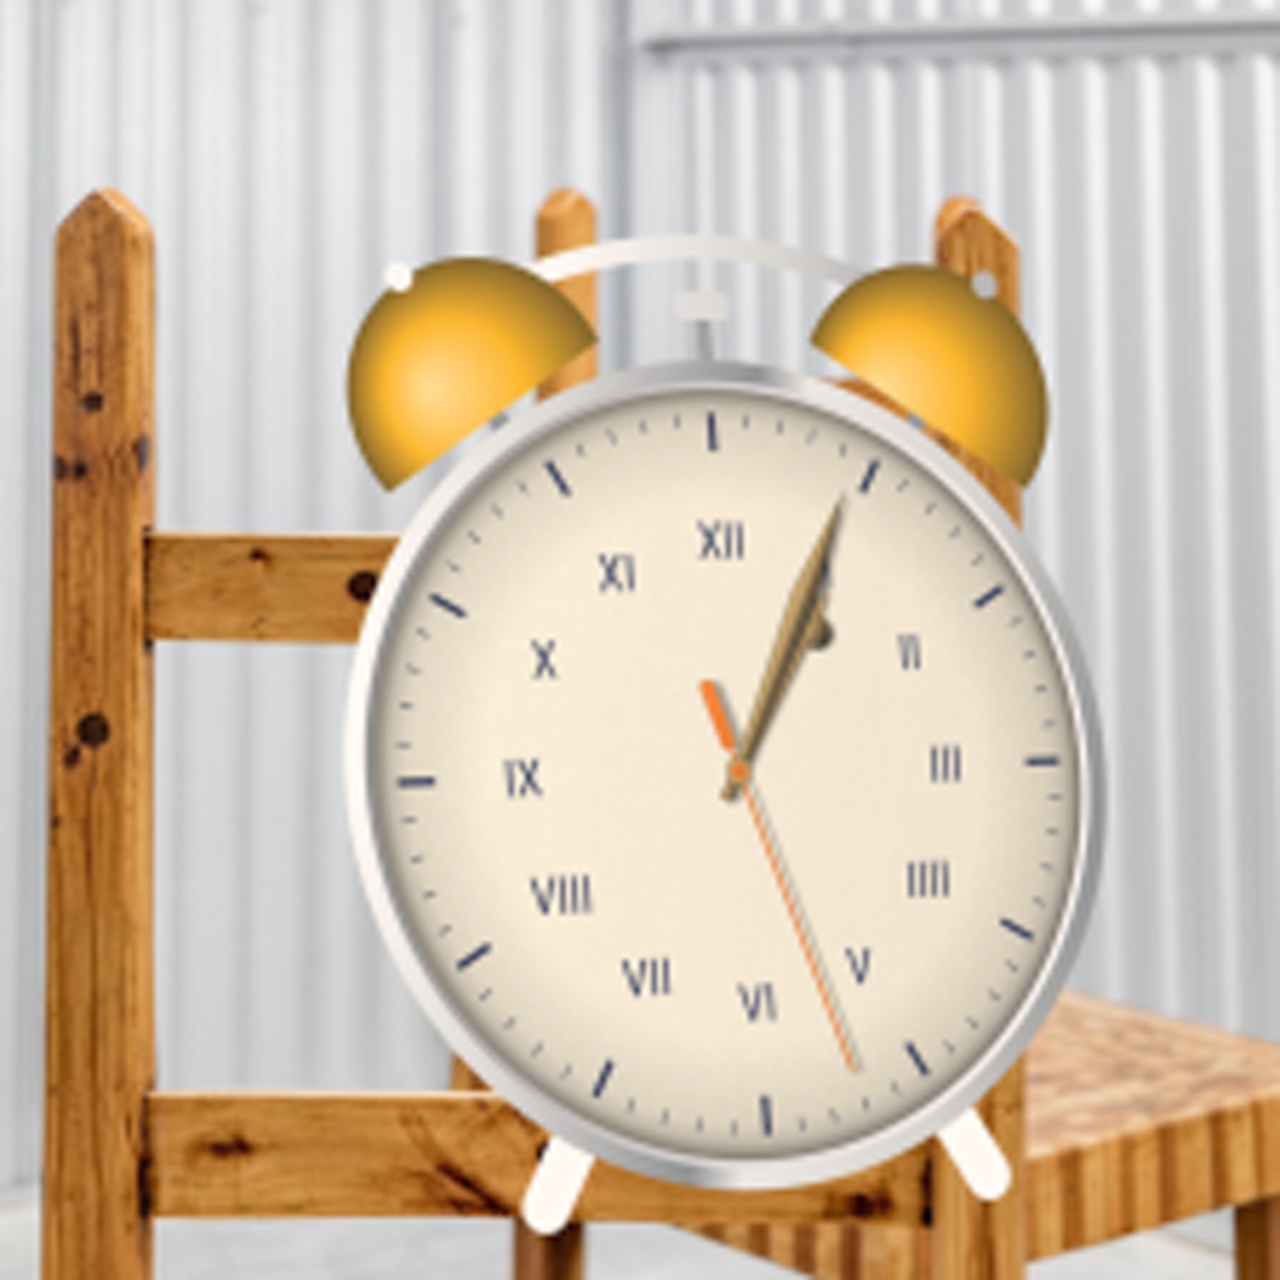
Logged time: {"hour": 1, "minute": 4, "second": 27}
